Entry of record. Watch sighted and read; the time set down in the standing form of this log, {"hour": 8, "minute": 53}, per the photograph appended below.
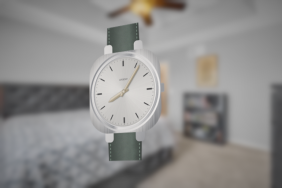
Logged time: {"hour": 8, "minute": 6}
